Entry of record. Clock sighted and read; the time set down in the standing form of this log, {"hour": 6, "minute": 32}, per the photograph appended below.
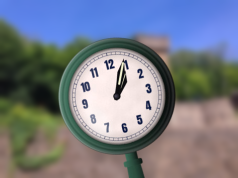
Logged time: {"hour": 1, "minute": 4}
